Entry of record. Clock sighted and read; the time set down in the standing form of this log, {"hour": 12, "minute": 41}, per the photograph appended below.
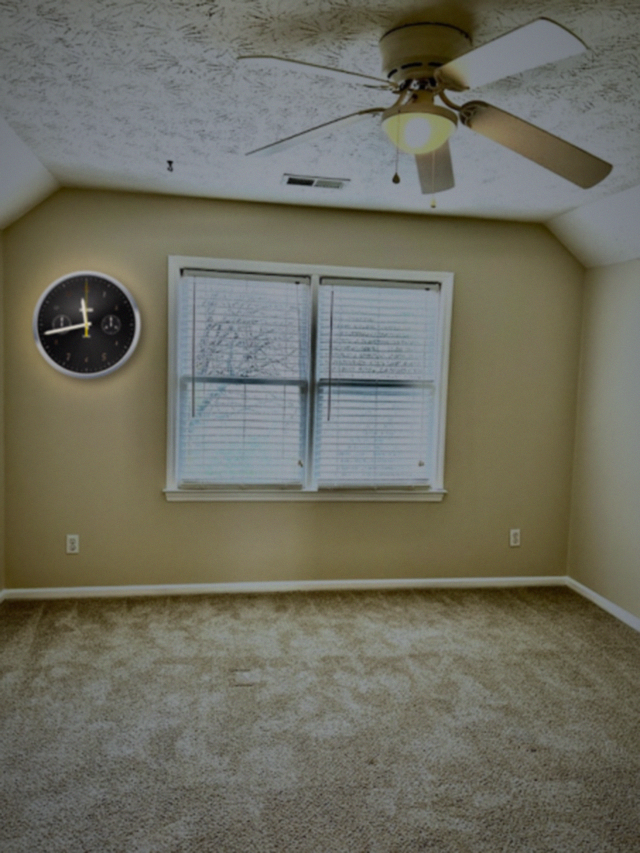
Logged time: {"hour": 11, "minute": 43}
